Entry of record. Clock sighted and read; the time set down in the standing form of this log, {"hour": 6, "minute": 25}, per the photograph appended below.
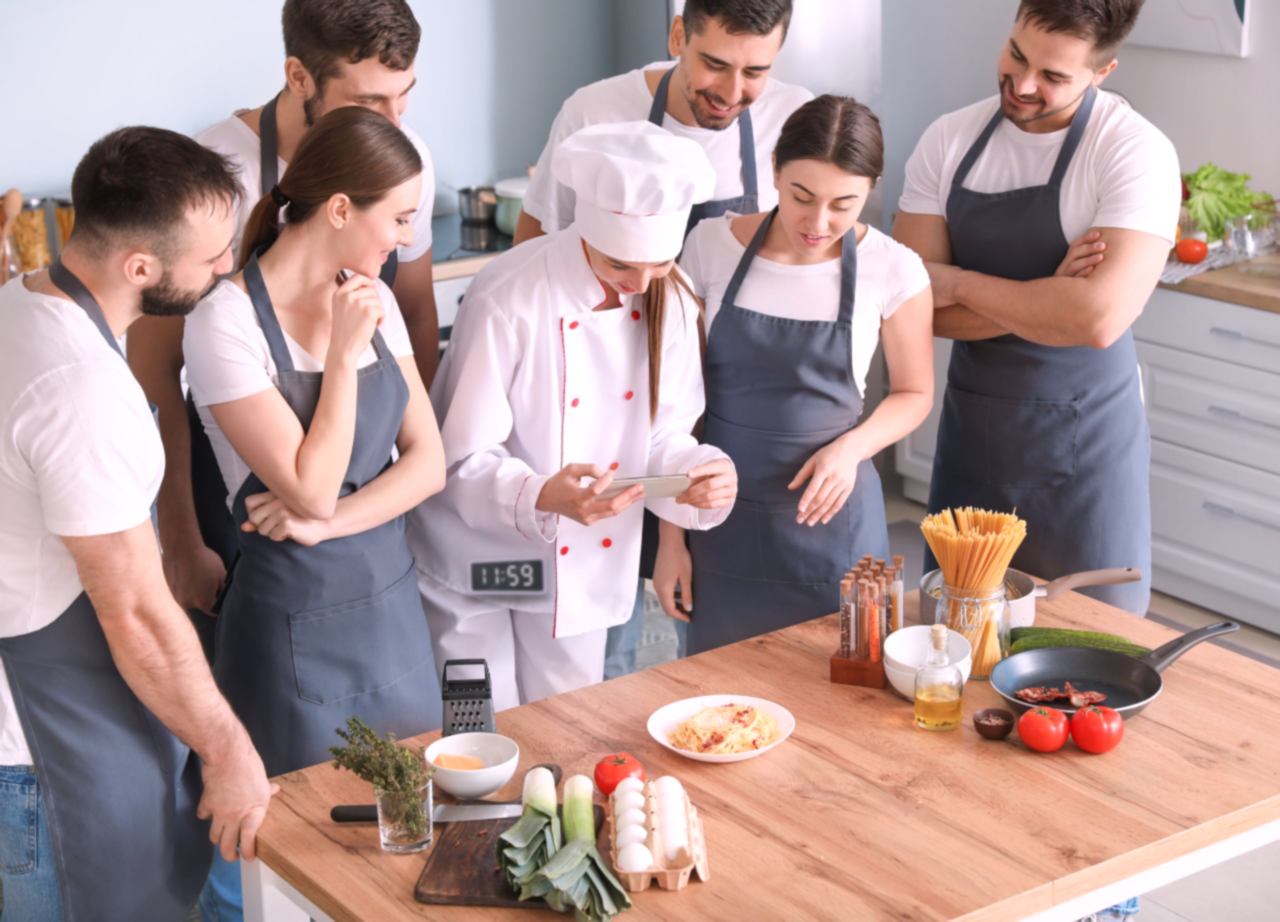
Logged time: {"hour": 11, "minute": 59}
